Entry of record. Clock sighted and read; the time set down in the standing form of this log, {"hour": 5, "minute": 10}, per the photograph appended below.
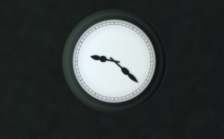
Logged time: {"hour": 9, "minute": 22}
